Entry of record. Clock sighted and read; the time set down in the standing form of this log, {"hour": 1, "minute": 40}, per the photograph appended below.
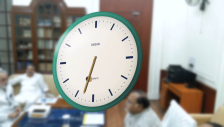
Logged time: {"hour": 6, "minute": 33}
